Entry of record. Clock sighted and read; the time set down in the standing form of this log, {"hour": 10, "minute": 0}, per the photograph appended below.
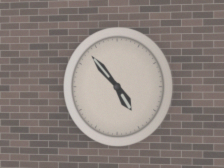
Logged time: {"hour": 4, "minute": 53}
